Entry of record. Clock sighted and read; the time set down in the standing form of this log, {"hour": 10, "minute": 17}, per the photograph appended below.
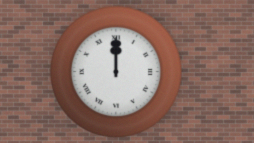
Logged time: {"hour": 12, "minute": 0}
